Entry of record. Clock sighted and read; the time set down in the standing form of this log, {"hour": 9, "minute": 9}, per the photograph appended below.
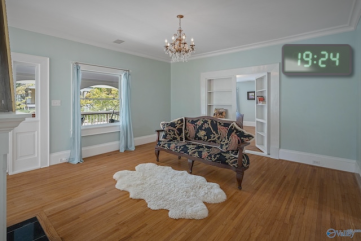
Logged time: {"hour": 19, "minute": 24}
